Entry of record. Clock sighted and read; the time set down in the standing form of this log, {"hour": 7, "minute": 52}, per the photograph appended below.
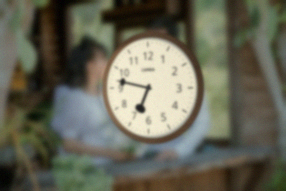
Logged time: {"hour": 6, "minute": 47}
